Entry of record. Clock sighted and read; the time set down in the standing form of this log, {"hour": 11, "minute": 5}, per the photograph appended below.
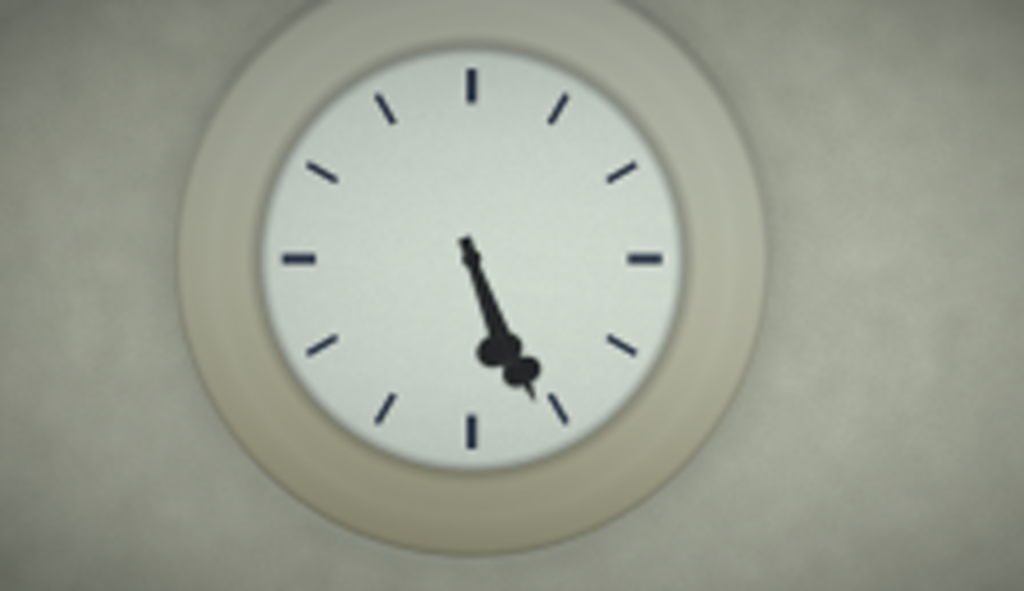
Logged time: {"hour": 5, "minute": 26}
